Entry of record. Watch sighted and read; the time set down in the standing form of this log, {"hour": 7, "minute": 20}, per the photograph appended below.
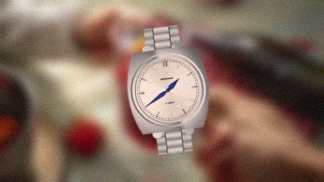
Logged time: {"hour": 1, "minute": 40}
